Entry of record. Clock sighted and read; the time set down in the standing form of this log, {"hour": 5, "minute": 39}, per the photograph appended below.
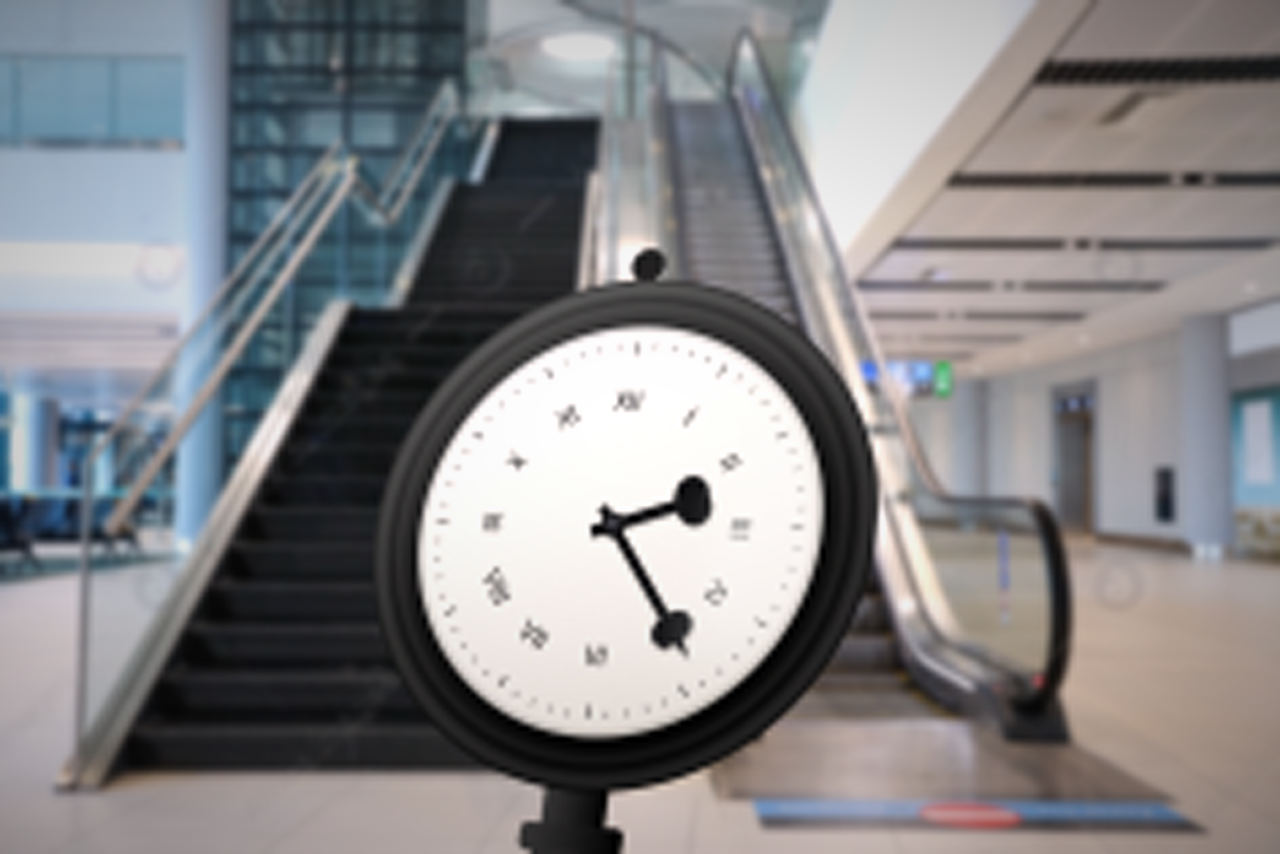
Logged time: {"hour": 2, "minute": 24}
